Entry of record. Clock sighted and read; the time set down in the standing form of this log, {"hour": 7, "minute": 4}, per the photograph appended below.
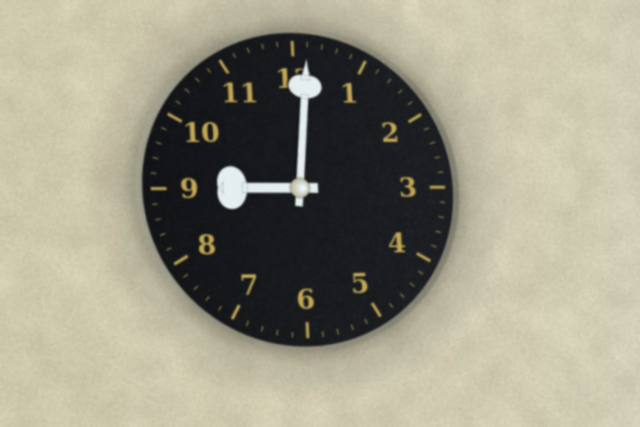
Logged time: {"hour": 9, "minute": 1}
